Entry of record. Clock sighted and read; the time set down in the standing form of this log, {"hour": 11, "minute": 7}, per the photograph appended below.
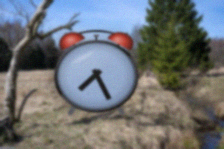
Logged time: {"hour": 7, "minute": 26}
